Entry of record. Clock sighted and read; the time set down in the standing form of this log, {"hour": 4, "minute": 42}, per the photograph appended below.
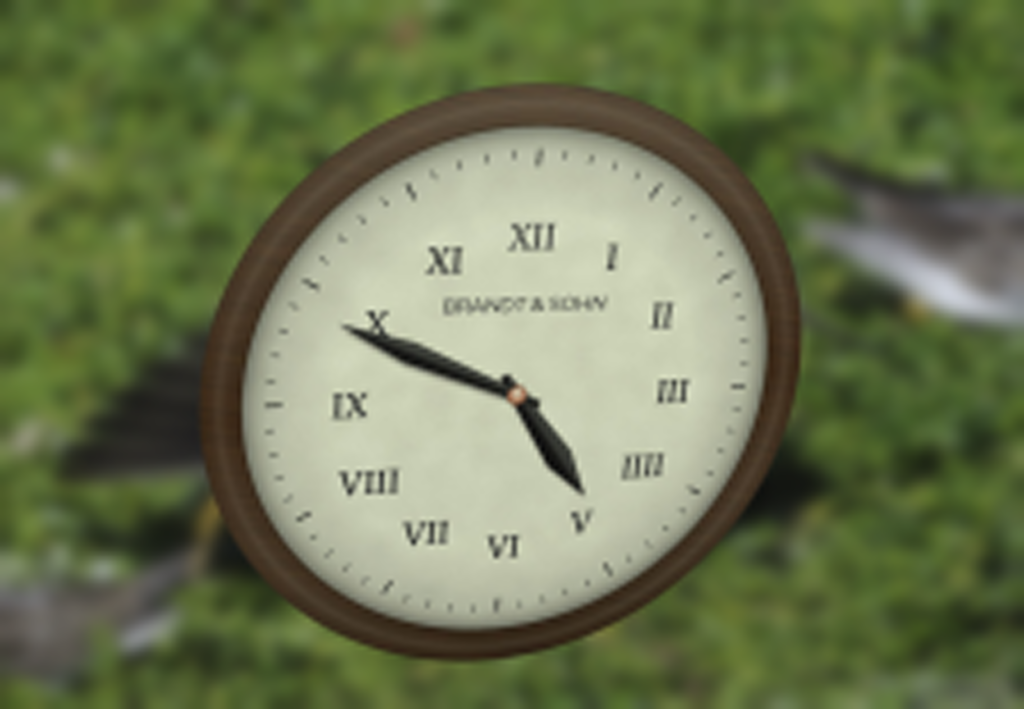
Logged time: {"hour": 4, "minute": 49}
